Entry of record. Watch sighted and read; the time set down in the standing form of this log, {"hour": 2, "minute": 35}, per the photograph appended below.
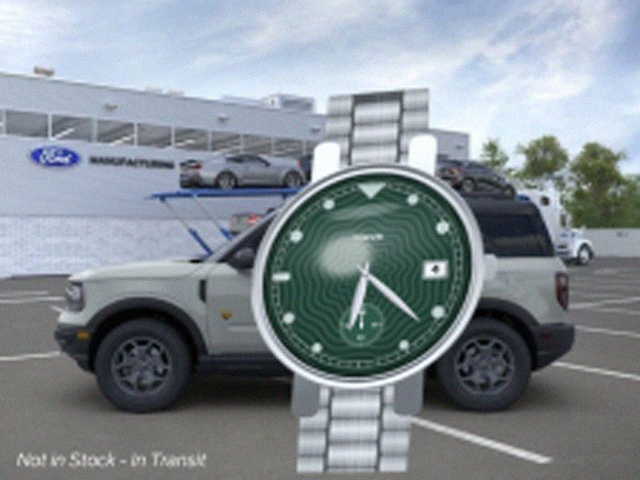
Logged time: {"hour": 6, "minute": 22}
